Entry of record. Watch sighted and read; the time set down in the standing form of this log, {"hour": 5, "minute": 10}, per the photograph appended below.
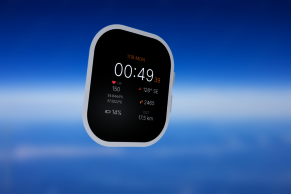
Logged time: {"hour": 0, "minute": 49}
